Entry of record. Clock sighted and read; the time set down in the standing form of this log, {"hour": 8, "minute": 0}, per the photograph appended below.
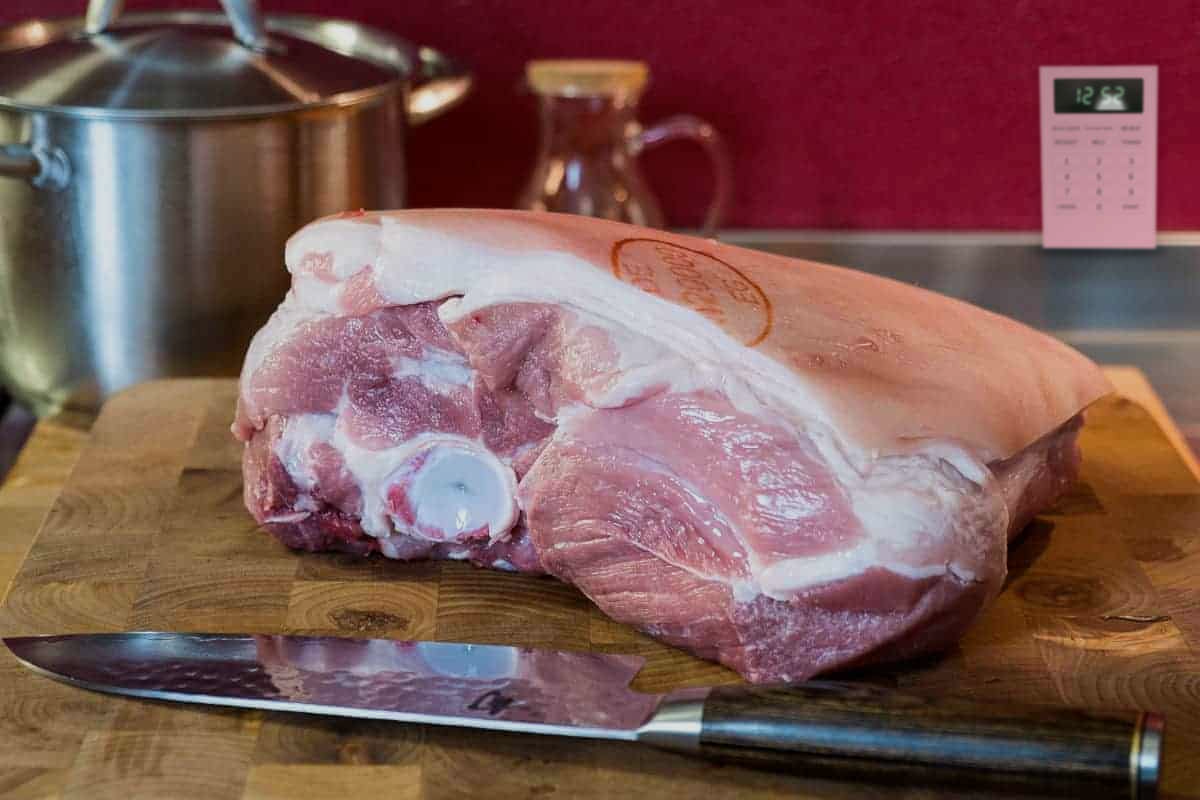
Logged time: {"hour": 12, "minute": 52}
